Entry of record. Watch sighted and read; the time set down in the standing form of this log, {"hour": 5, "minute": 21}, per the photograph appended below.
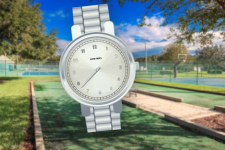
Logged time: {"hour": 7, "minute": 38}
